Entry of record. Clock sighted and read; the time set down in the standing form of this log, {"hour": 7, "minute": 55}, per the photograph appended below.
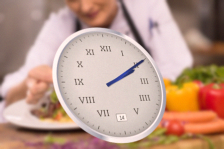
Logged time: {"hour": 2, "minute": 10}
